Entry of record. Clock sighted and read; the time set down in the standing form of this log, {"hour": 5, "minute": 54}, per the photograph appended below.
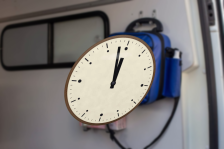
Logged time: {"hour": 11, "minute": 58}
